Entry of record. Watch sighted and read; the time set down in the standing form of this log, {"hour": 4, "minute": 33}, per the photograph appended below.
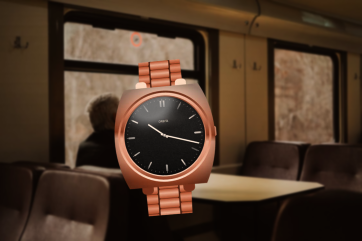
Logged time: {"hour": 10, "minute": 18}
